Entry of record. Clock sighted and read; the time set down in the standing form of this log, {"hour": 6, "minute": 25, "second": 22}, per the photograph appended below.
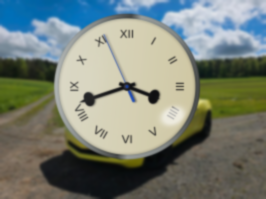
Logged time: {"hour": 3, "minute": 41, "second": 56}
